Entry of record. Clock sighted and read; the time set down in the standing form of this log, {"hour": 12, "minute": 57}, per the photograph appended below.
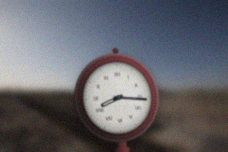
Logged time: {"hour": 8, "minute": 16}
